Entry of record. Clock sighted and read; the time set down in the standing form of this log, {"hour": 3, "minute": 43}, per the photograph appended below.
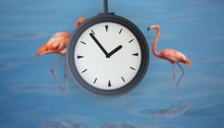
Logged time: {"hour": 1, "minute": 54}
